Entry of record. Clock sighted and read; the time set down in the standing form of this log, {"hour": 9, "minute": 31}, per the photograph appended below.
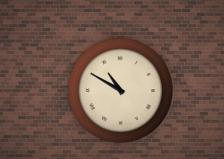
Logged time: {"hour": 10, "minute": 50}
